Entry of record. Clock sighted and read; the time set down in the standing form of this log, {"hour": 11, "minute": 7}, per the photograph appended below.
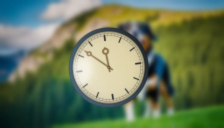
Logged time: {"hour": 11, "minute": 52}
